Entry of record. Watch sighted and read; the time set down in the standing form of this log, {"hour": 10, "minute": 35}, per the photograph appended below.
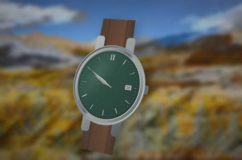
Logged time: {"hour": 9, "minute": 50}
